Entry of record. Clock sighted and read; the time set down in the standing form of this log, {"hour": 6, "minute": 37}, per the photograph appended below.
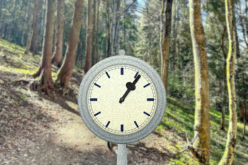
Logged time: {"hour": 1, "minute": 6}
